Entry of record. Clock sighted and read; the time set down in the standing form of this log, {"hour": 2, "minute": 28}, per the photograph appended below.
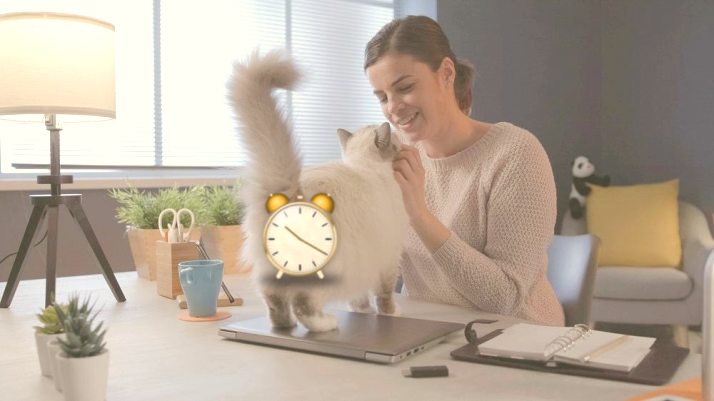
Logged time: {"hour": 10, "minute": 20}
